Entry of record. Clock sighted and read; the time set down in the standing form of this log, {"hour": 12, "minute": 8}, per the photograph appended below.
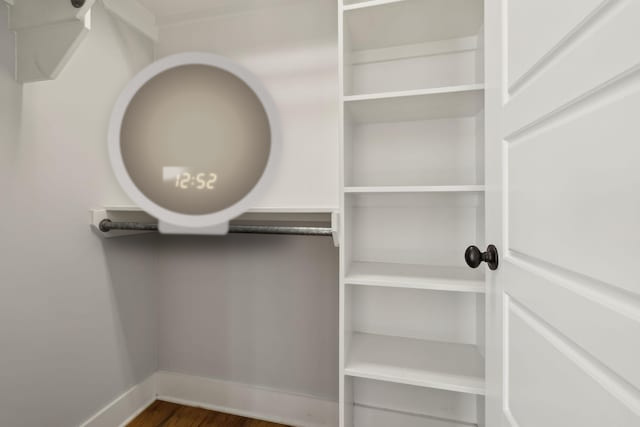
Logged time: {"hour": 12, "minute": 52}
